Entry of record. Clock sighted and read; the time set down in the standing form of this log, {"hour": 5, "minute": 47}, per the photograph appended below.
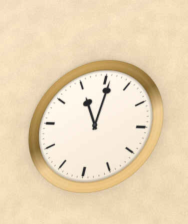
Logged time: {"hour": 11, "minute": 1}
